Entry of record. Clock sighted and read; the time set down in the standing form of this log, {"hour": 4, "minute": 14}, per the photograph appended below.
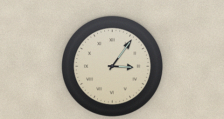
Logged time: {"hour": 3, "minute": 6}
